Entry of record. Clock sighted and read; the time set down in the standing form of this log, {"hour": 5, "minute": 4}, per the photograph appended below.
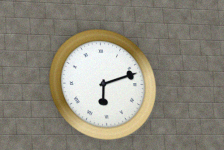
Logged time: {"hour": 6, "minute": 12}
